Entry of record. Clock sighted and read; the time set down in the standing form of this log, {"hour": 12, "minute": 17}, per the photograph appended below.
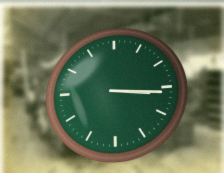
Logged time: {"hour": 3, "minute": 16}
